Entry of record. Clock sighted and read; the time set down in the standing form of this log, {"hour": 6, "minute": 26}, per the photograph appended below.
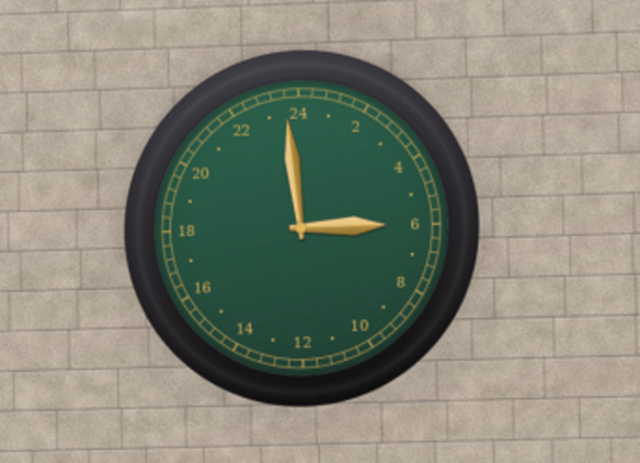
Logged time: {"hour": 5, "minute": 59}
